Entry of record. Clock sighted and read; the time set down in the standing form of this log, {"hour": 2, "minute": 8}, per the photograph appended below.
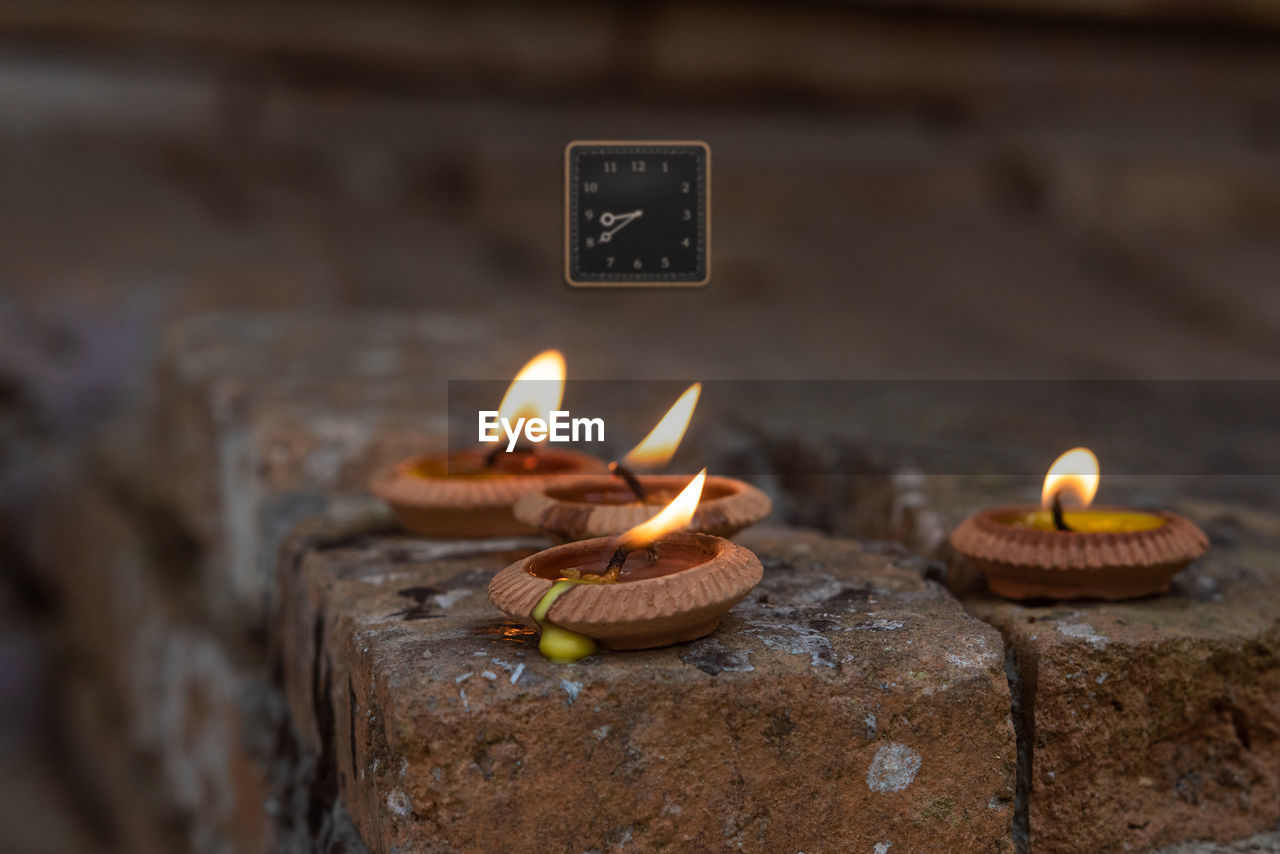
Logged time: {"hour": 8, "minute": 39}
